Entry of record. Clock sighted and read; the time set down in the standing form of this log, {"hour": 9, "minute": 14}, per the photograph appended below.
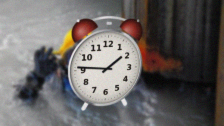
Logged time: {"hour": 1, "minute": 46}
